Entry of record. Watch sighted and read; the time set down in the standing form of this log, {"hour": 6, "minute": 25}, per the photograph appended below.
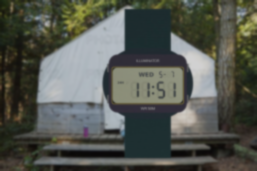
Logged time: {"hour": 11, "minute": 51}
